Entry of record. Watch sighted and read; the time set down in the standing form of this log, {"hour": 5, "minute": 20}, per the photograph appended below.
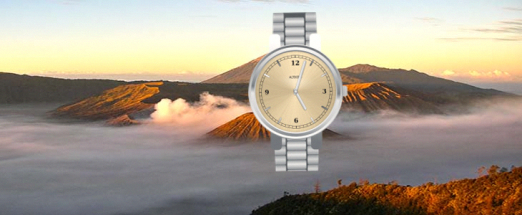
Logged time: {"hour": 5, "minute": 3}
